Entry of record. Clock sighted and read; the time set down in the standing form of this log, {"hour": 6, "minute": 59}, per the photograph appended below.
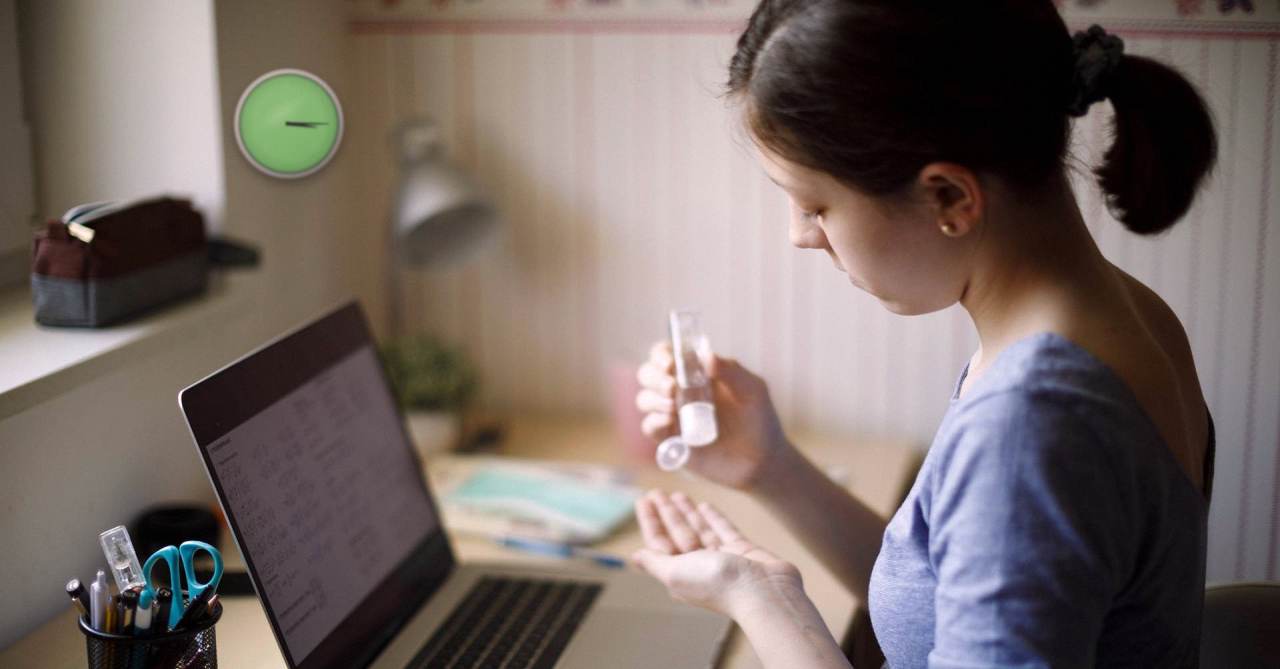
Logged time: {"hour": 3, "minute": 15}
